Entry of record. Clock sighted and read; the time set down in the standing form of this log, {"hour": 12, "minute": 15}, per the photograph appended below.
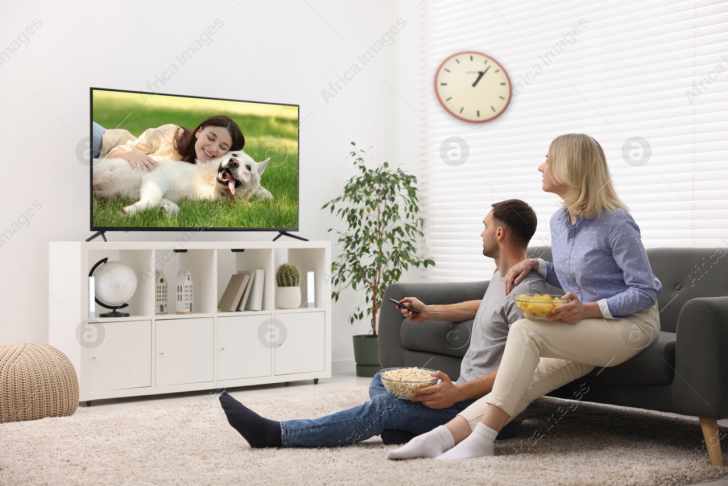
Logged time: {"hour": 1, "minute": 7}
